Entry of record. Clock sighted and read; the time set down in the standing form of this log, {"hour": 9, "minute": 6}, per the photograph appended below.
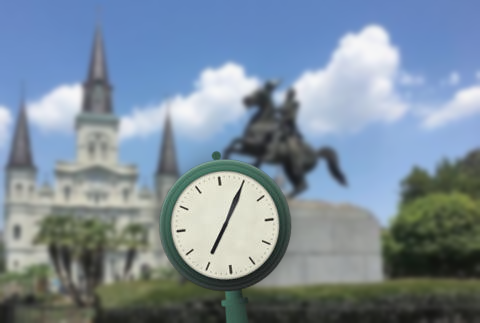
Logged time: {"hour": 7, "minute": 5}
